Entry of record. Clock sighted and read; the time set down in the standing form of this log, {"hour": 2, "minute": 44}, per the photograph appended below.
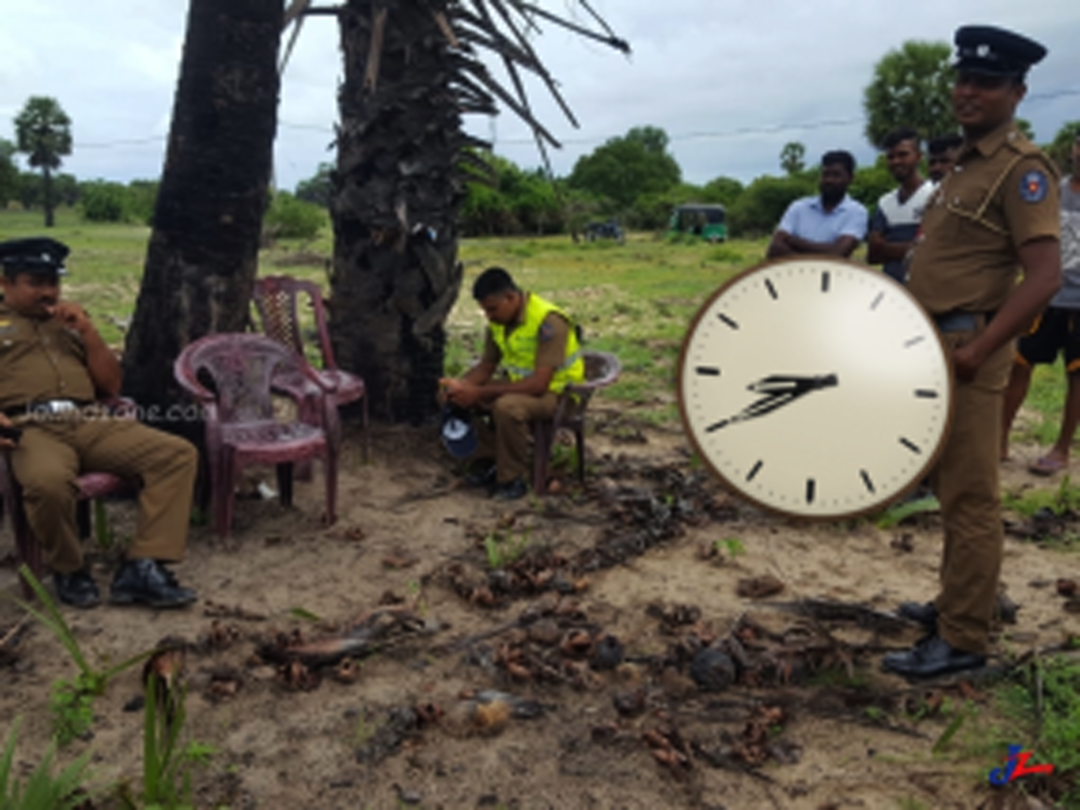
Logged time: {"hour": 8, "minute": 40}
